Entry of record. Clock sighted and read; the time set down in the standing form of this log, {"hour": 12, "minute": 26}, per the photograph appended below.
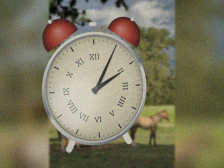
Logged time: {"hour": 2, "minute": 5}
